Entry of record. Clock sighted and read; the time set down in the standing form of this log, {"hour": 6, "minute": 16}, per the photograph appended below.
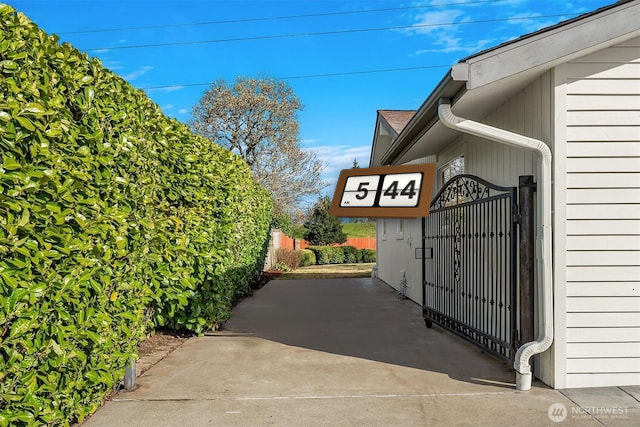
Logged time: {"hour": 5, "minute": 44}
